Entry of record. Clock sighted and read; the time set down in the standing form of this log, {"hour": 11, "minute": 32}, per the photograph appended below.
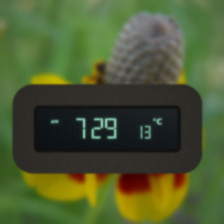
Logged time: {"hour": 7, "minute": 29}
